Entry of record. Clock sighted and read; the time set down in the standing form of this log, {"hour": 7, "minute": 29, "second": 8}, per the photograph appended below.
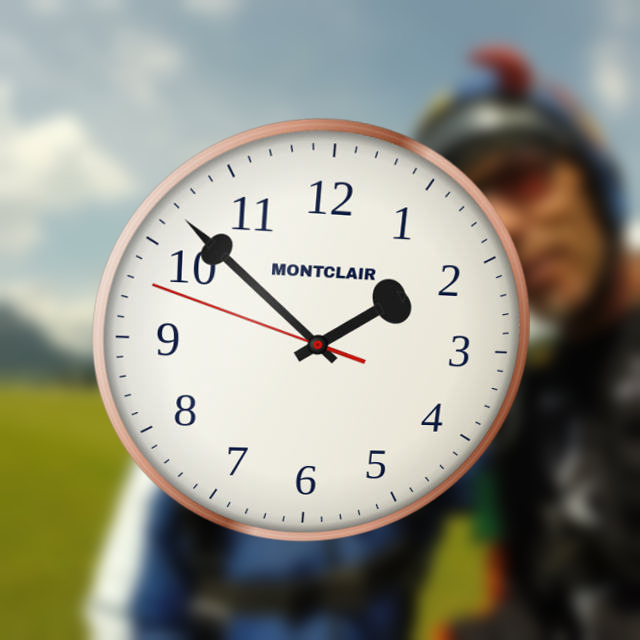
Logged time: {"hour": 1, "minute": 51, "second": 48}
